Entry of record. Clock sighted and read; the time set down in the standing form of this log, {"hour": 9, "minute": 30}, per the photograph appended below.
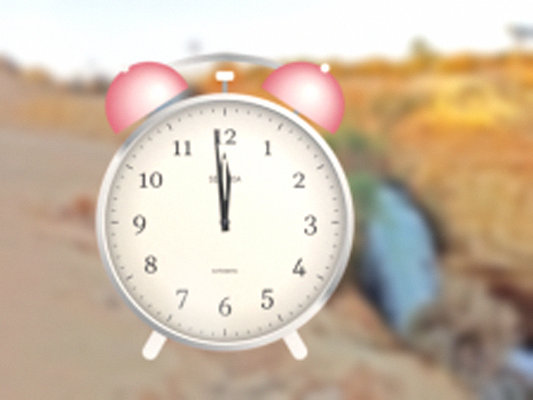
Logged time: {"hour": 11, "minute": 59}
